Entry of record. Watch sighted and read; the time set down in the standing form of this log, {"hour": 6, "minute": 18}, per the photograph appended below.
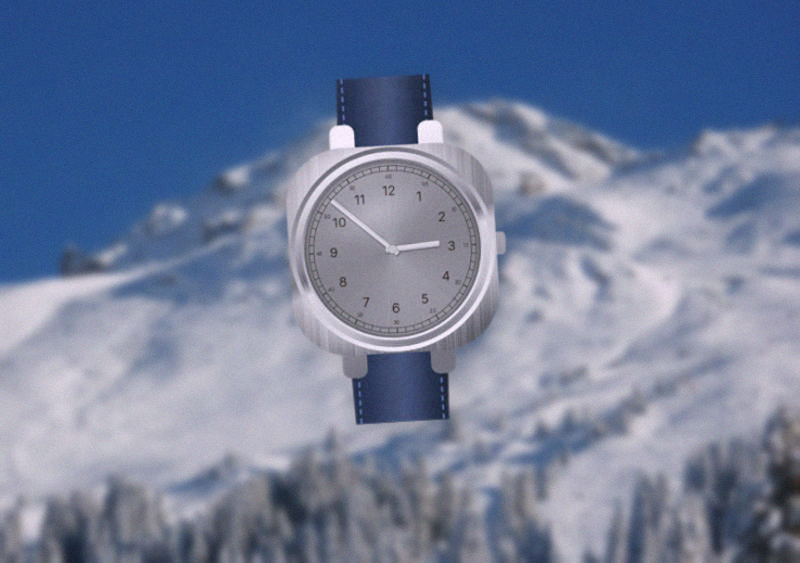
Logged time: {"hour": 2, "minute": 52}
